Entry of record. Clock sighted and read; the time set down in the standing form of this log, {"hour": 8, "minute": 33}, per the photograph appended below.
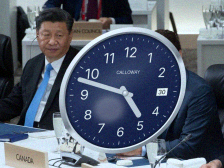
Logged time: {"hour": 4, "minute": 48}
